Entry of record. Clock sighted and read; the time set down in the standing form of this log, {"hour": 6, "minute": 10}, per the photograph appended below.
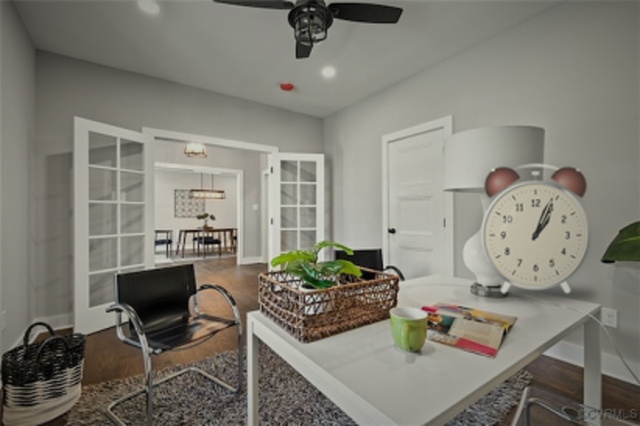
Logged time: {"hour": 1, "minute": 4}
